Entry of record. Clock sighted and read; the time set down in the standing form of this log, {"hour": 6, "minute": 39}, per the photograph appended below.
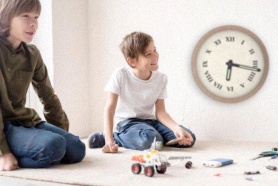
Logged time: {"hour": 6, "minute": 17}
